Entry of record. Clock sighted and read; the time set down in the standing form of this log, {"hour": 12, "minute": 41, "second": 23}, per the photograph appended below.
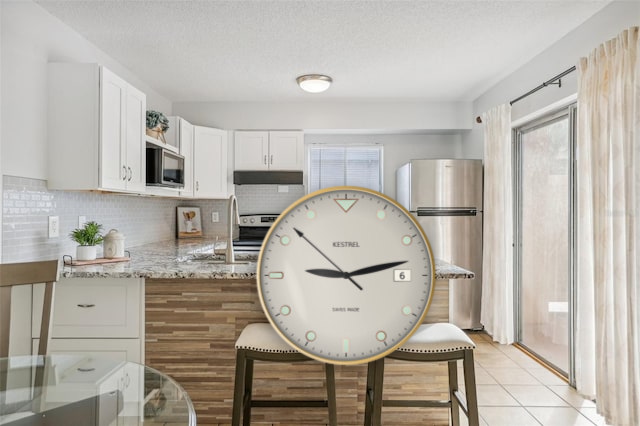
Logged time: {"hour": 9, "minute": 12, "second": 52}
